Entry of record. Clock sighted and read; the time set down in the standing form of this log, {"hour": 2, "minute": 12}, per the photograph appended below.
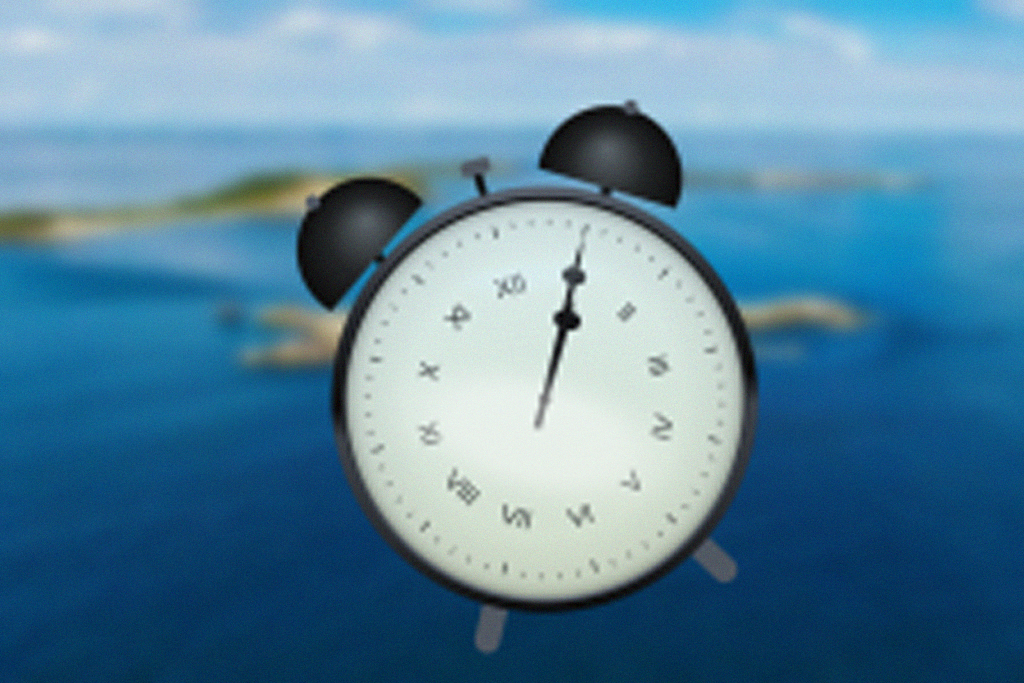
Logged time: {"hour": 1, "minute": 5}
